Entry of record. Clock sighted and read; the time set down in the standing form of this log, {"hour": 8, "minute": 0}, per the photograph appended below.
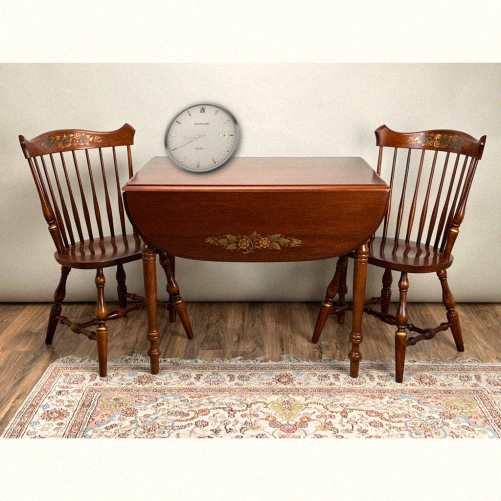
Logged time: {"hour": 8, "minute": 40}
